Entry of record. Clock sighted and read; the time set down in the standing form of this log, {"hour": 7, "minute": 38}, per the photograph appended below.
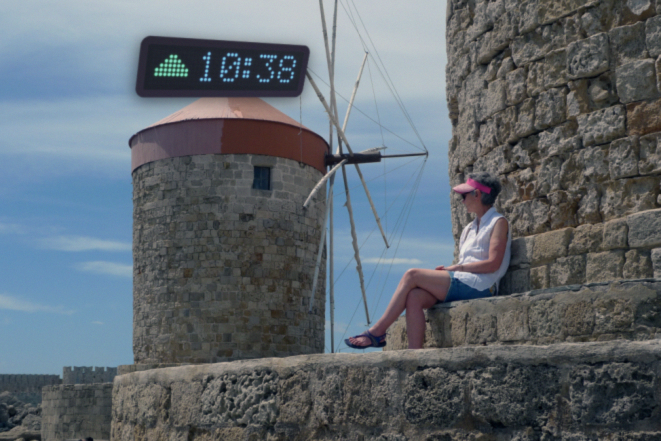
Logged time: {"hour": 10, "minute": 38}
